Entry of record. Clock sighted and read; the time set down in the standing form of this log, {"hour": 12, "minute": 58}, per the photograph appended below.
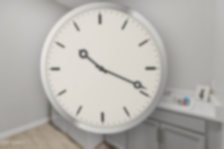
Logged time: {"hour": 10, "minute": 19}
